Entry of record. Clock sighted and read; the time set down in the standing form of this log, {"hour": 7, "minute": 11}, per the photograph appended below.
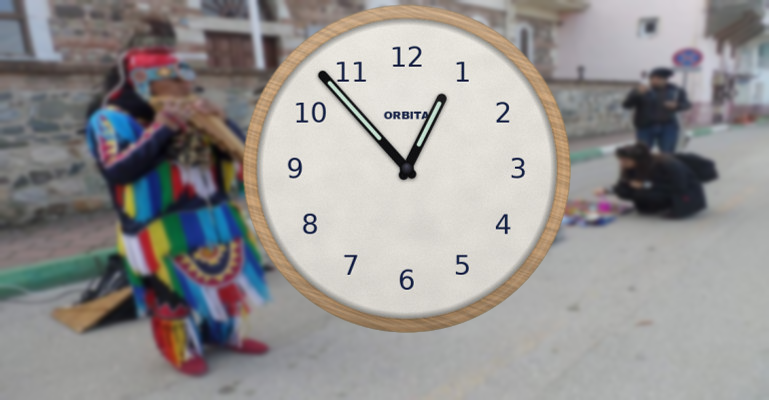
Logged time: {"hour": 12, "minute": 53}
